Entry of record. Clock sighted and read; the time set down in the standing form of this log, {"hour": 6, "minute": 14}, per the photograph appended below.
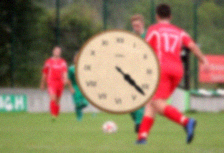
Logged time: {"hour": 4, "minute": 22}
